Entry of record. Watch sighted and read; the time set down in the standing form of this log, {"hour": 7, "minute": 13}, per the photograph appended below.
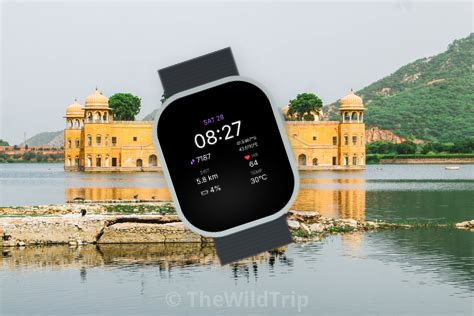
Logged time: {"hour": 8, "minute": 27}
